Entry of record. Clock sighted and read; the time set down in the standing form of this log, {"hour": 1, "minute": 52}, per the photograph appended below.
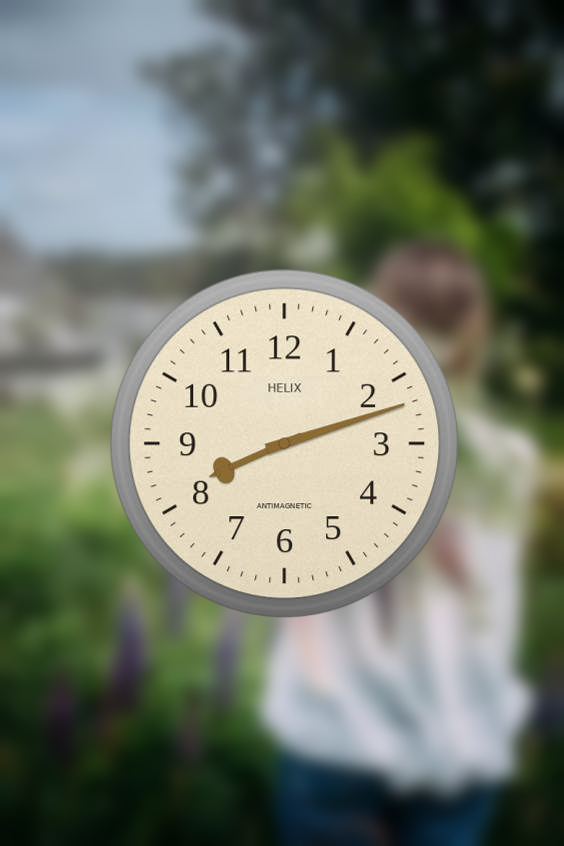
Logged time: {"hour": 8, "minute": 12}
